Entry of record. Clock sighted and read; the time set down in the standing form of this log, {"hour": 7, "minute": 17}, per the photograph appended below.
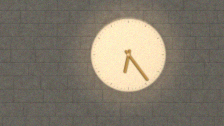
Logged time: {"hour": 6, "minute": 24}
